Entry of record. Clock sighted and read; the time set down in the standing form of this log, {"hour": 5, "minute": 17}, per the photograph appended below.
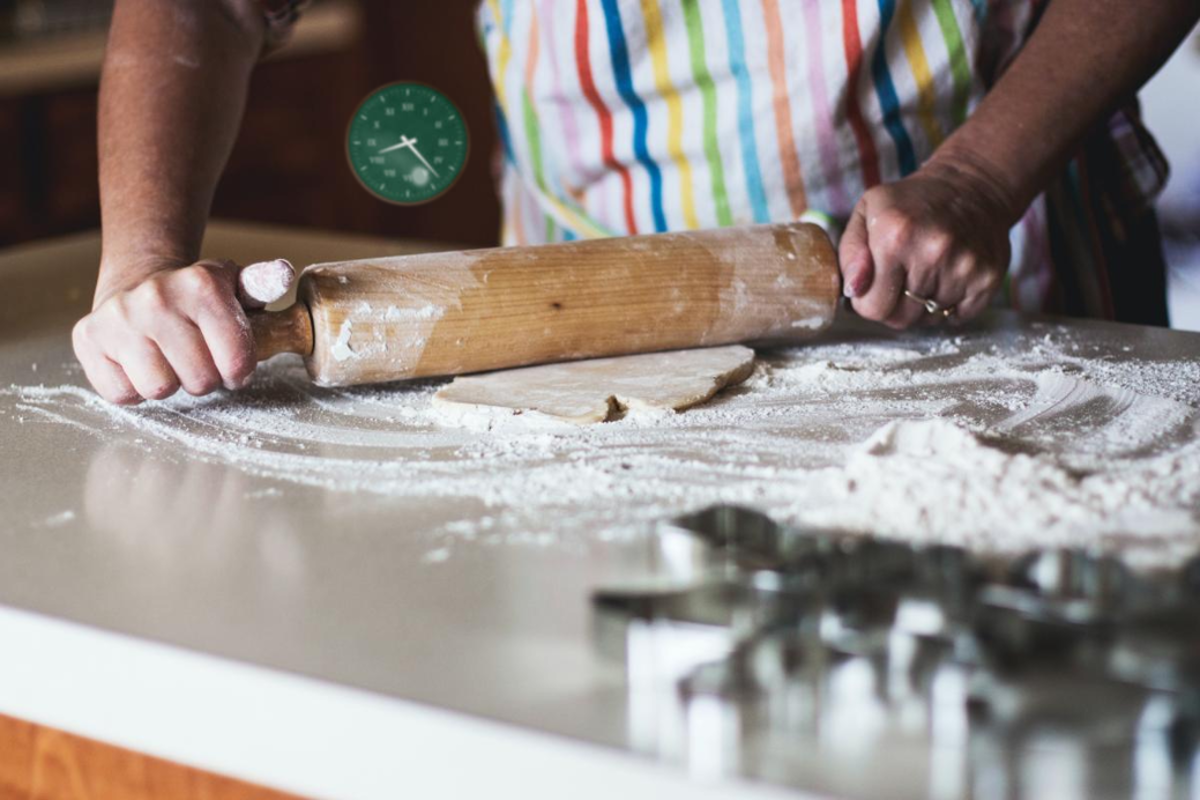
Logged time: {"hour": 8, "minute": 23}
